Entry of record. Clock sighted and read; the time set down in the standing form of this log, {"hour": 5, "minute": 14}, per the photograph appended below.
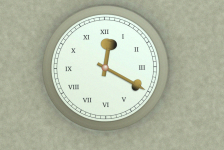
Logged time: {"hour": 12, "minute": 20}
